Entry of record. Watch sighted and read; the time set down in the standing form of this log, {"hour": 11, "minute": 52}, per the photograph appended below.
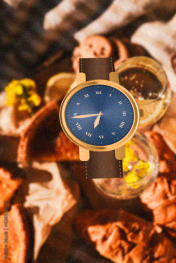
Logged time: {"hour": 6, "minute": 44}
